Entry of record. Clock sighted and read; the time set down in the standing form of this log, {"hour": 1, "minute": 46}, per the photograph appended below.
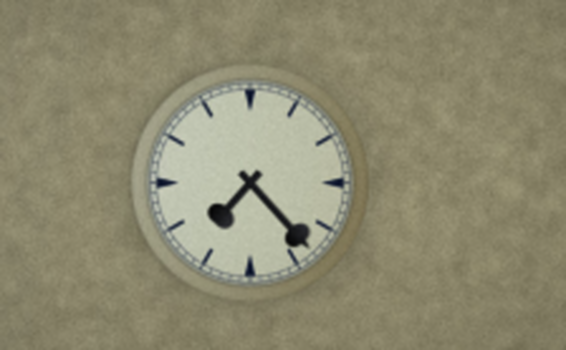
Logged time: {"hour": 7, "minute": 23}
